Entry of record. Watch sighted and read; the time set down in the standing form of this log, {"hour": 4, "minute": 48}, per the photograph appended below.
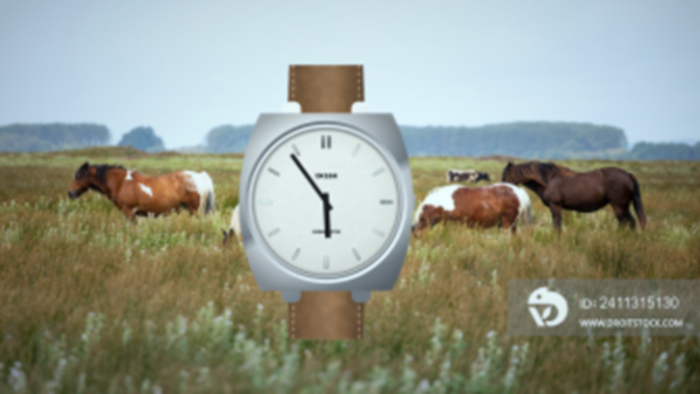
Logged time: {"hour": 5, "minute": 54}
